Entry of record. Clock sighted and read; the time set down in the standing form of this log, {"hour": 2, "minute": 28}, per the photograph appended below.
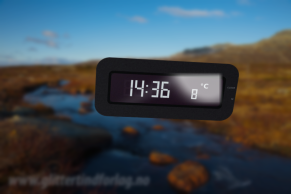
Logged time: {"hour": 14, "minute": 36}
